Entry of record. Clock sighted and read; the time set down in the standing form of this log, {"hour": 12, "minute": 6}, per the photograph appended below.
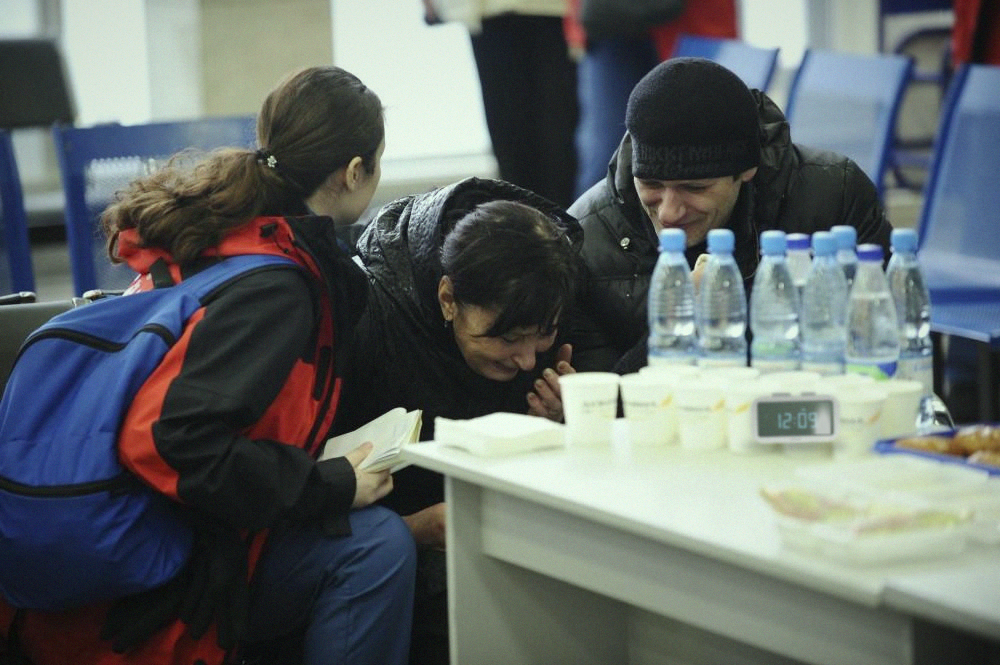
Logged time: {"hour": 12, "minute": 9}
